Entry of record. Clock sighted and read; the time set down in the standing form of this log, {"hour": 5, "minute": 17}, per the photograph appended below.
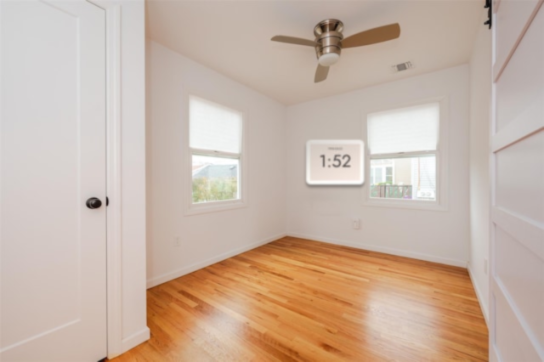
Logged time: {"hour": 1, "minute": 52}
